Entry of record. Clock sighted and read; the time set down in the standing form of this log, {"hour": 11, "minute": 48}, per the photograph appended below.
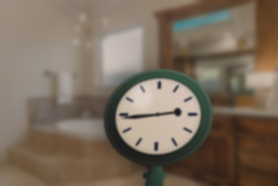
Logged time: {"hour": 2, "minute": 44}
